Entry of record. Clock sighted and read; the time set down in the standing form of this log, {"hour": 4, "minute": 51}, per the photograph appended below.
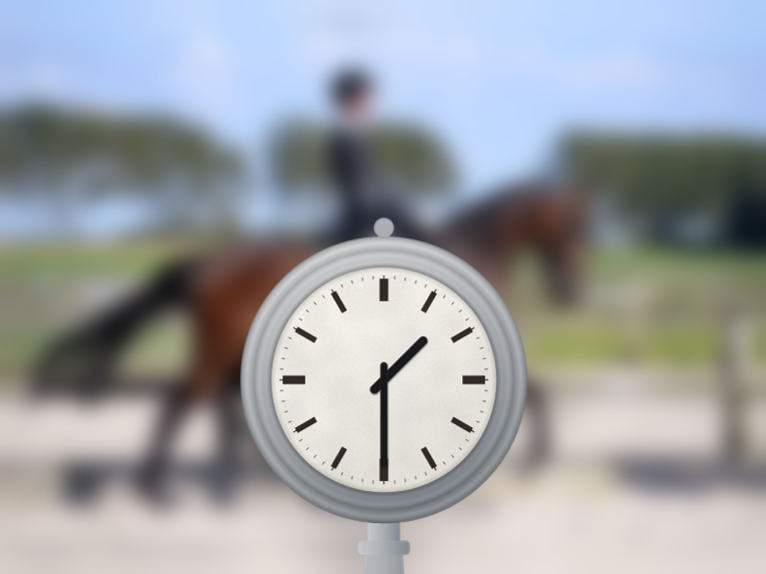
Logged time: {"hour": 1, "minute": 30}
